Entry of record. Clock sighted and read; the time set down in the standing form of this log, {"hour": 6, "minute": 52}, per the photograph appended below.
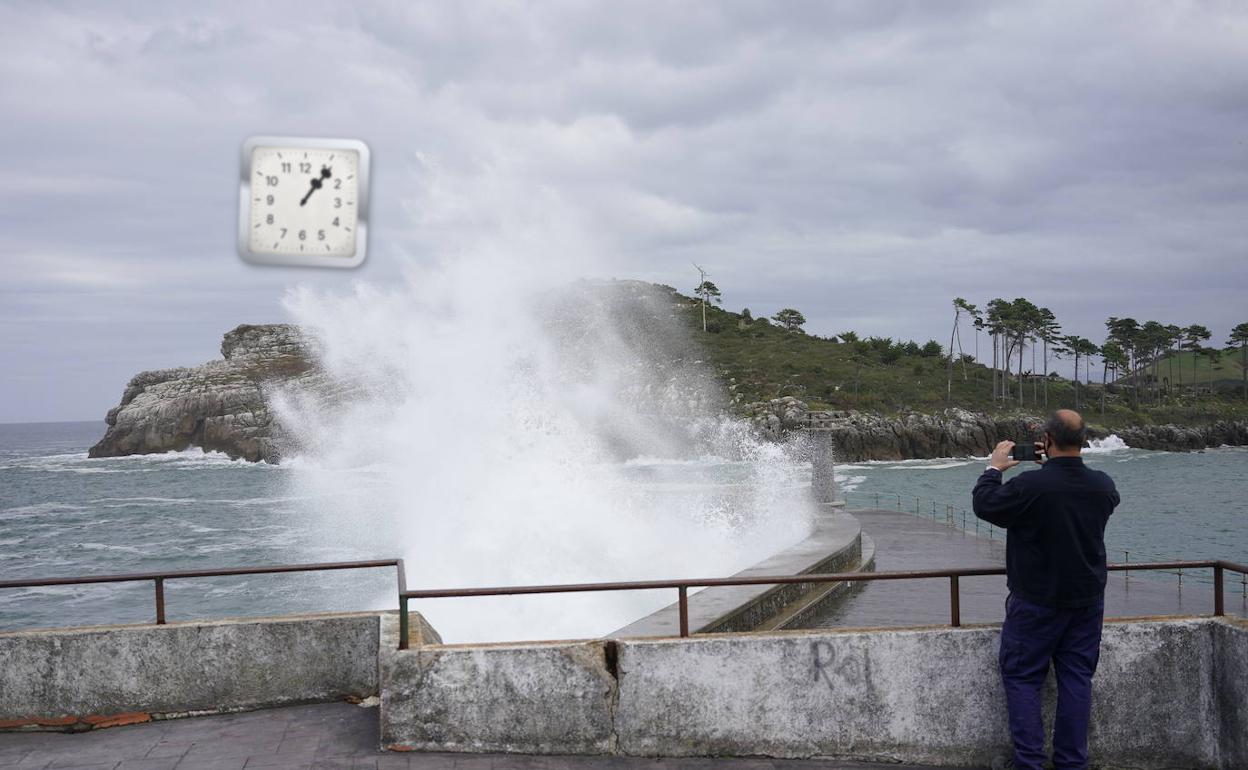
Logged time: {"hour": 1, "minute": 6}
